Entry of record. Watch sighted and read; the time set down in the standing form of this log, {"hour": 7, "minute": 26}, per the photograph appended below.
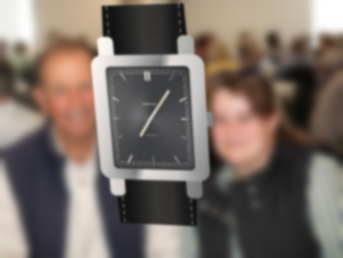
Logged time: {"hour": 7, "minute": 6}
